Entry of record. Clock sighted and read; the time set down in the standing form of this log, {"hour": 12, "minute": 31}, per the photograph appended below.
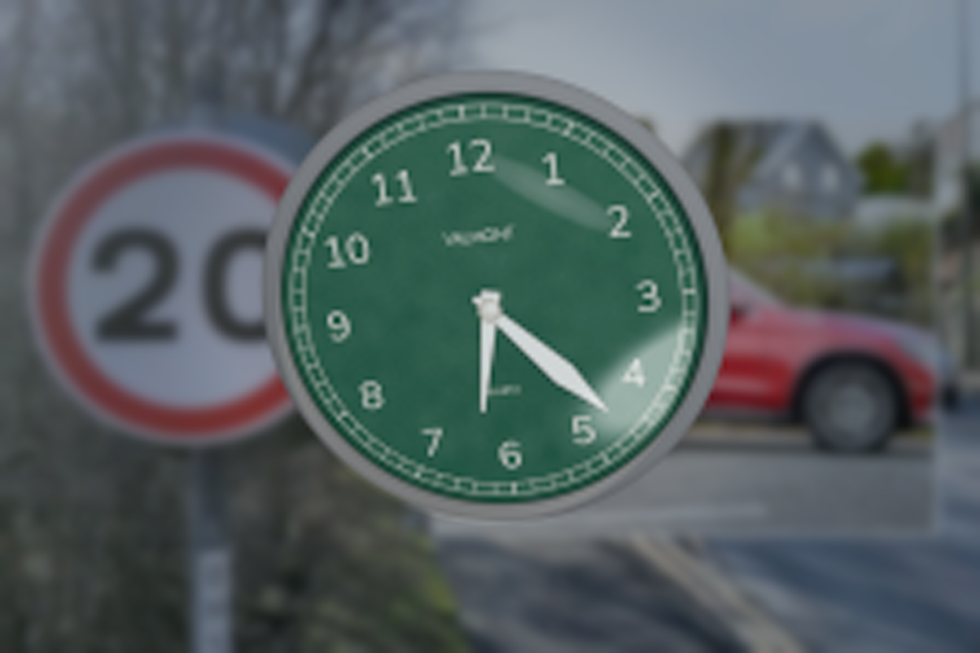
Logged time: {"hour": 6, "minute": 23}
